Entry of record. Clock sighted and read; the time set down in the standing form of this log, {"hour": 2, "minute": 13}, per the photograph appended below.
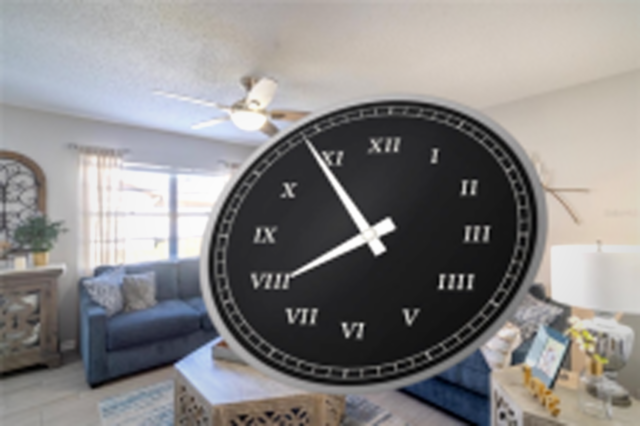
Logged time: {"hour": 7, "minute": 54}
